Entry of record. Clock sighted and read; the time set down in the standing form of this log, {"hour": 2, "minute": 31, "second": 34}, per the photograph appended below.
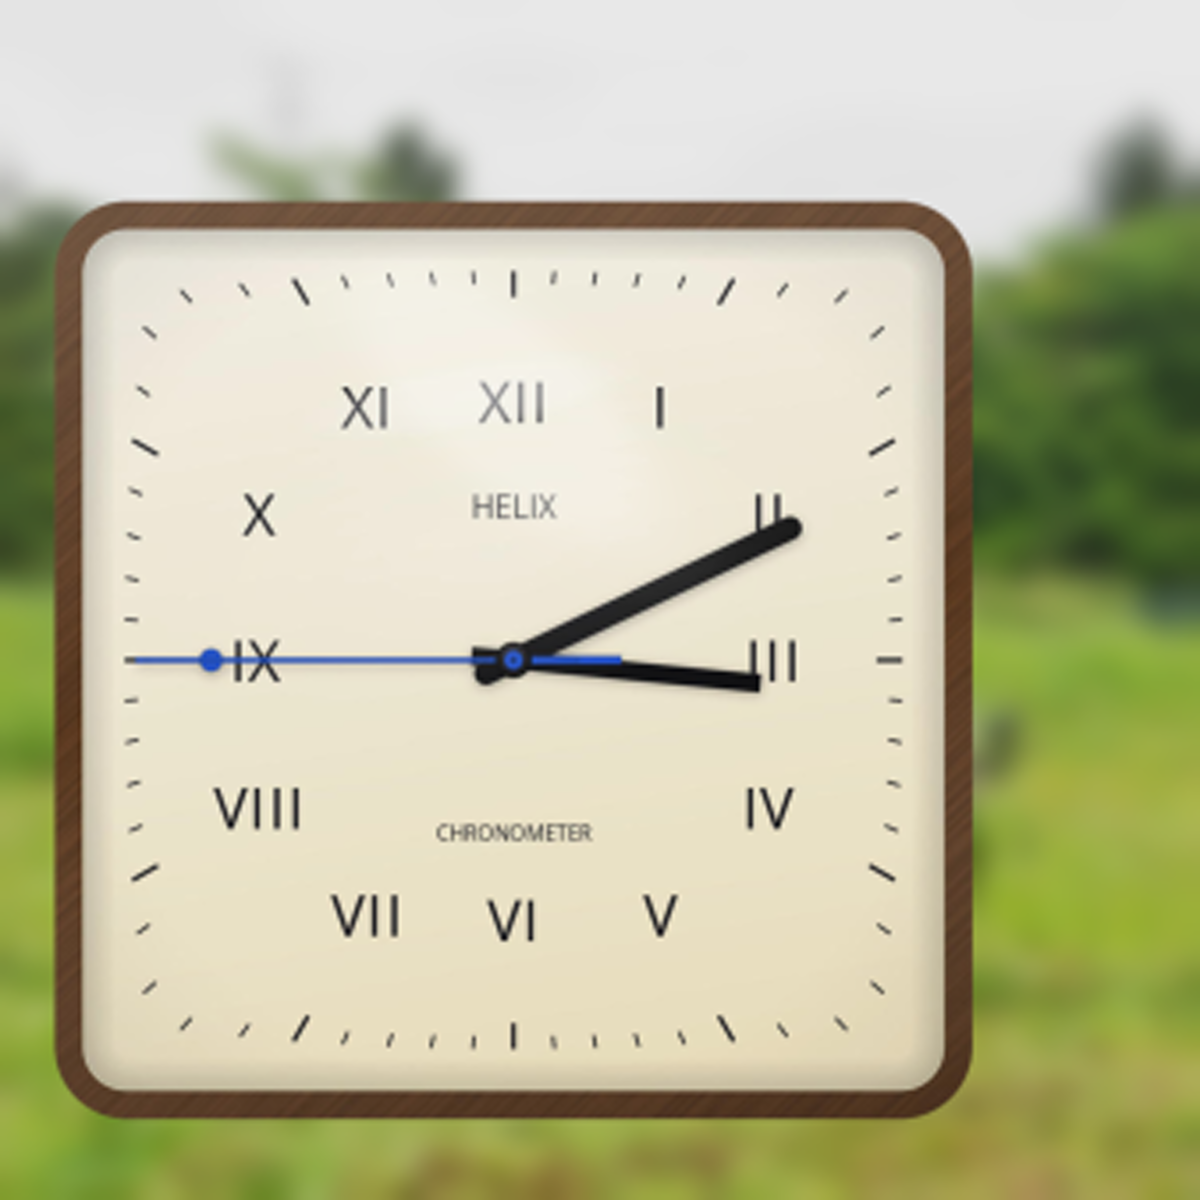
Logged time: {"hour": 3, "minute": 10, "second": 45}
